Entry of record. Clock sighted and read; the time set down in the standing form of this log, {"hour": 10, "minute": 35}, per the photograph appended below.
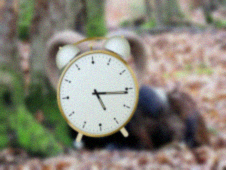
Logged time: {"hour": 5, "minute": 16}
